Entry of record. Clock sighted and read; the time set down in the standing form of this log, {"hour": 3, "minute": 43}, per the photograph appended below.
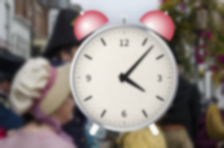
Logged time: {"hour": 4, "minute": 7}
